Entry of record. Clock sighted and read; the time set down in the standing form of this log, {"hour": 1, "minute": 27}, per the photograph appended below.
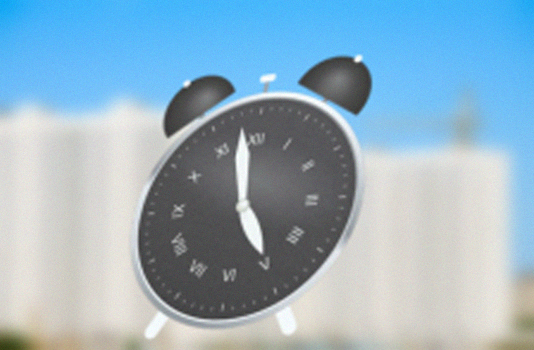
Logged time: {"hour": 4, "minute": 58}
